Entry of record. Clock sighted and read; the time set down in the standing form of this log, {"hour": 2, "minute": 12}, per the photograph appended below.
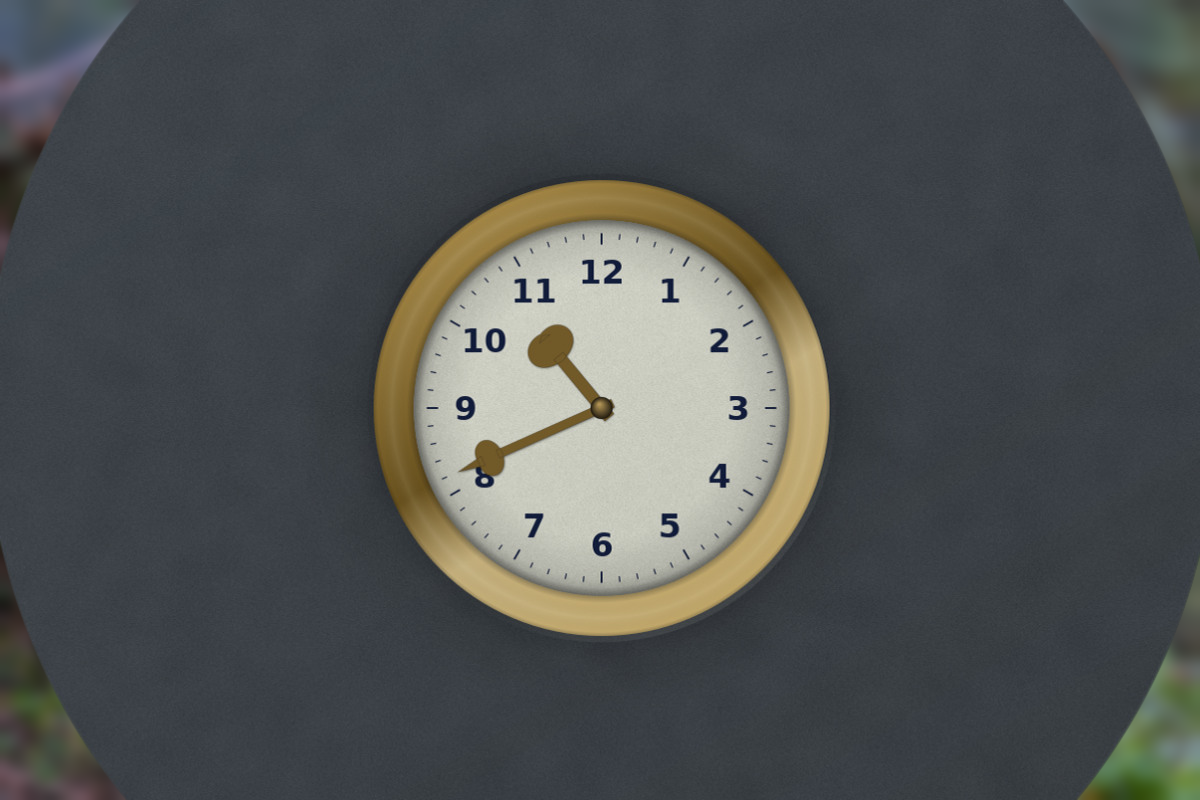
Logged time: {"hour": 10, "minute": 41}
